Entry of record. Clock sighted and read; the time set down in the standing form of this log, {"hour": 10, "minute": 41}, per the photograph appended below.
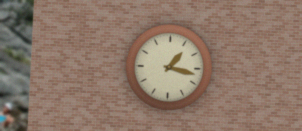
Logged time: {"hour": 1, "minute": 17}
